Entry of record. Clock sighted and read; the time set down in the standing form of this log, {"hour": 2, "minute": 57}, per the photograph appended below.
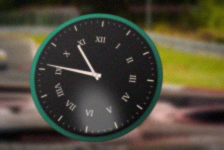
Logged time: {"hour": 10, "minute": 46}
